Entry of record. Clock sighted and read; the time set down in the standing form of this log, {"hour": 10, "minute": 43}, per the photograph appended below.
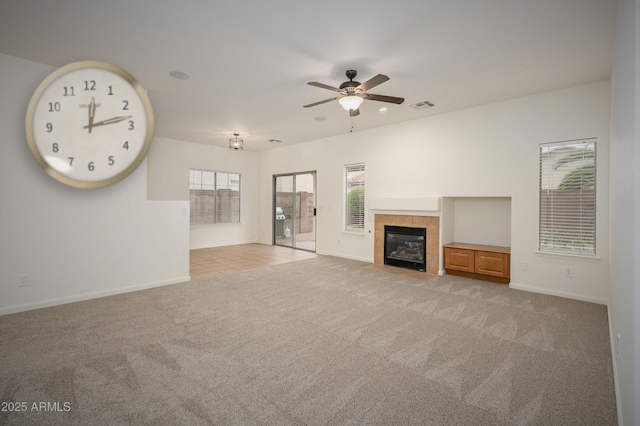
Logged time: {"hour": 12, "minute": 13}
